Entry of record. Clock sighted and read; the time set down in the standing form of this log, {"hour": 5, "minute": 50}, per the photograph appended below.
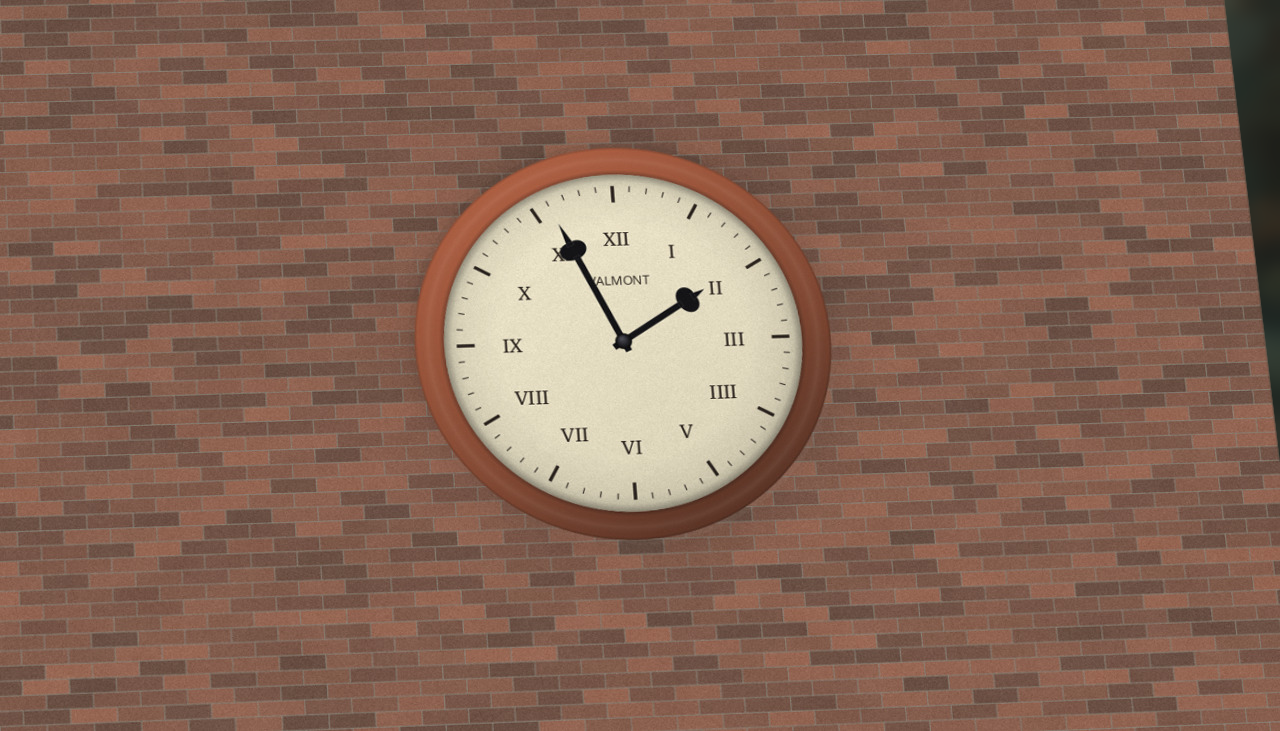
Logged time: {"hour": 1, "minute": 56}
